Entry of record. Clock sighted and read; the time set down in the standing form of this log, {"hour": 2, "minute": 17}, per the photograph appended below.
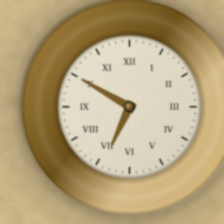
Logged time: {"hour": 6, "minute": 50}
